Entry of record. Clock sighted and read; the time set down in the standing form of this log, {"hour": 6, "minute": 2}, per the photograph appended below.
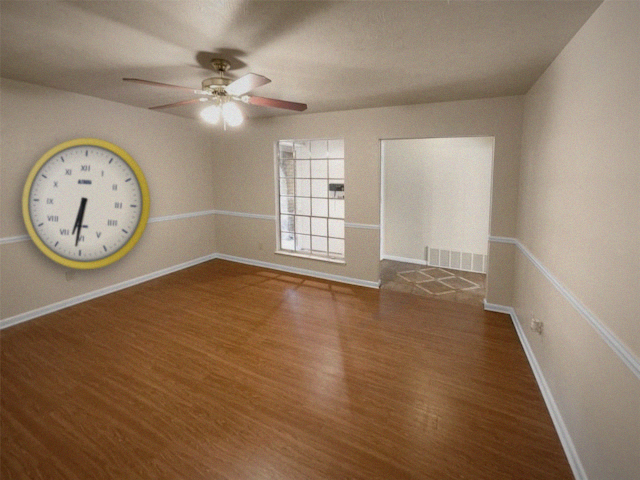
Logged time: {"hour": 6, "minute": 31}
